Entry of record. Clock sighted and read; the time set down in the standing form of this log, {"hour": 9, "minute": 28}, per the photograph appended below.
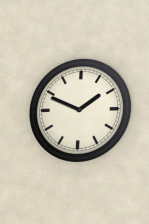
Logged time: {"hour": 1, "minute": 49}
